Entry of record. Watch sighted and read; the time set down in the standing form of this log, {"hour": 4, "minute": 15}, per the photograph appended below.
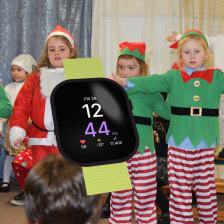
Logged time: {"hour": 12, "minute": 44}
